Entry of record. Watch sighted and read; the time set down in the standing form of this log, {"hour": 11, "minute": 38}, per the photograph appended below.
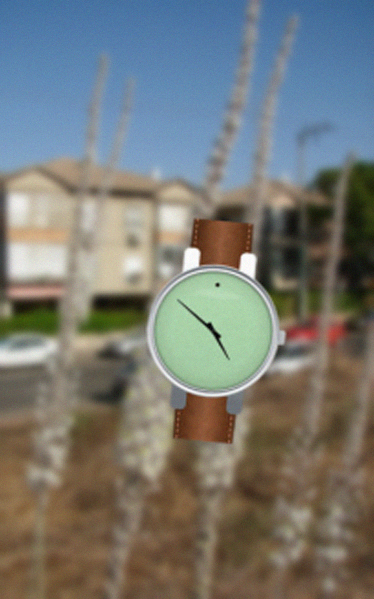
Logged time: {"hour": 4, "minute": 51}
